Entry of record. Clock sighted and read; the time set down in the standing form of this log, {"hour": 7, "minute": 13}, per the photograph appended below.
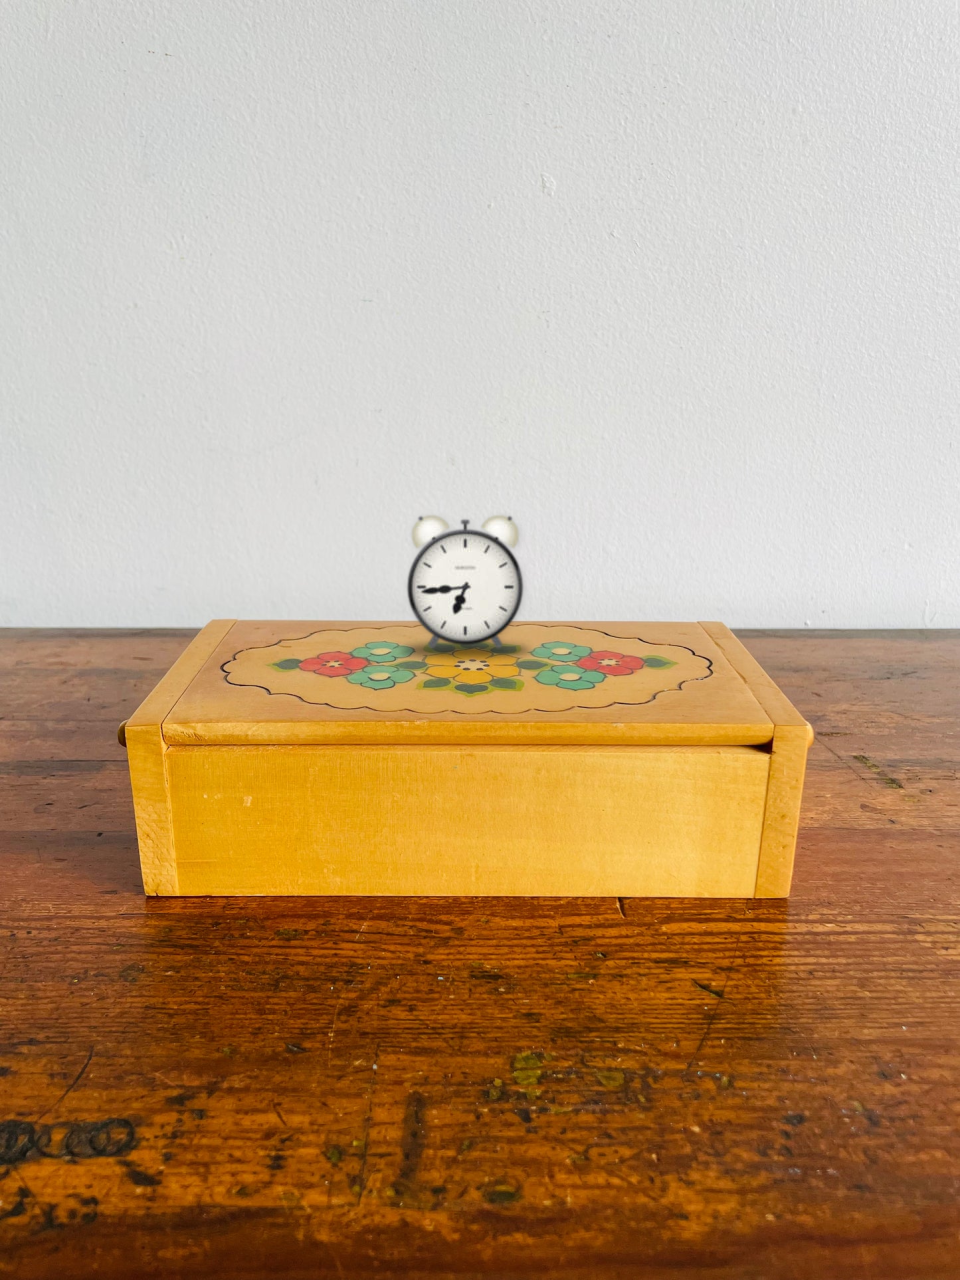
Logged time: {"hour": 6, "minute": 44}
